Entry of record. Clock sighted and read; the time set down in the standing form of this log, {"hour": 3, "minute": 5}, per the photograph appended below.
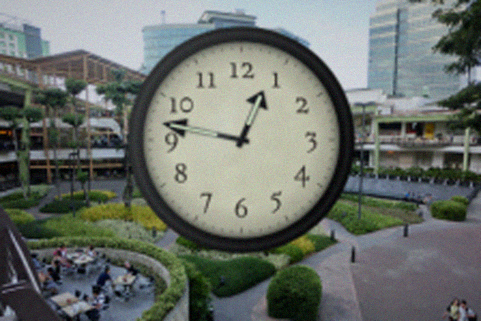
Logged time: {"hour": 12, "minute": 47}
